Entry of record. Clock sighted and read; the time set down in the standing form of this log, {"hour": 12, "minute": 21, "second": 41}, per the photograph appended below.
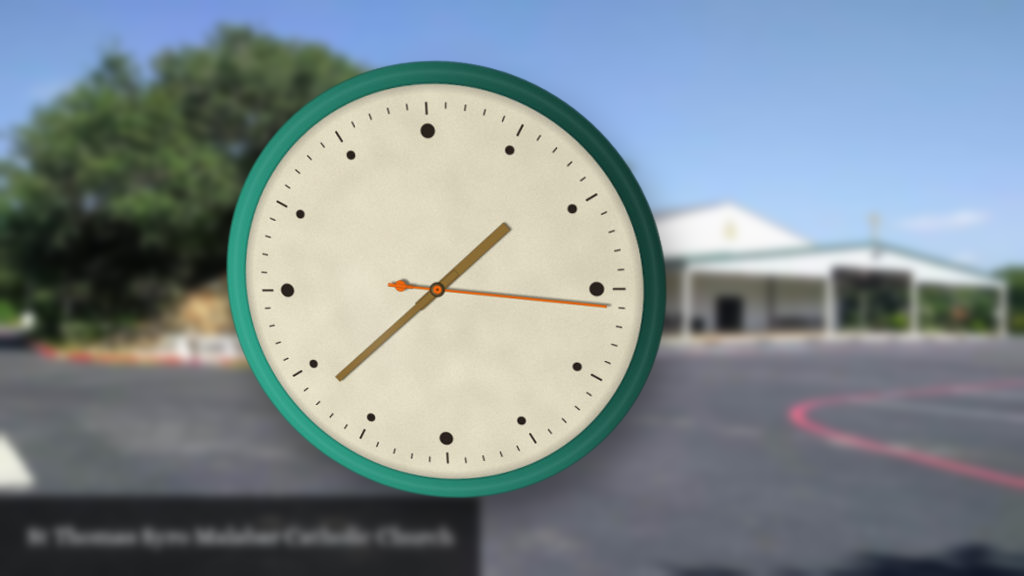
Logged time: {"hour": 1, "minute": 38, "second": 16}
